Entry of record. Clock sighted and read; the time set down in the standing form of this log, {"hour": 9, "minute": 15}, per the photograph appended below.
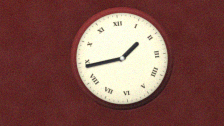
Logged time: {"hour": 1, "minute": 44}
